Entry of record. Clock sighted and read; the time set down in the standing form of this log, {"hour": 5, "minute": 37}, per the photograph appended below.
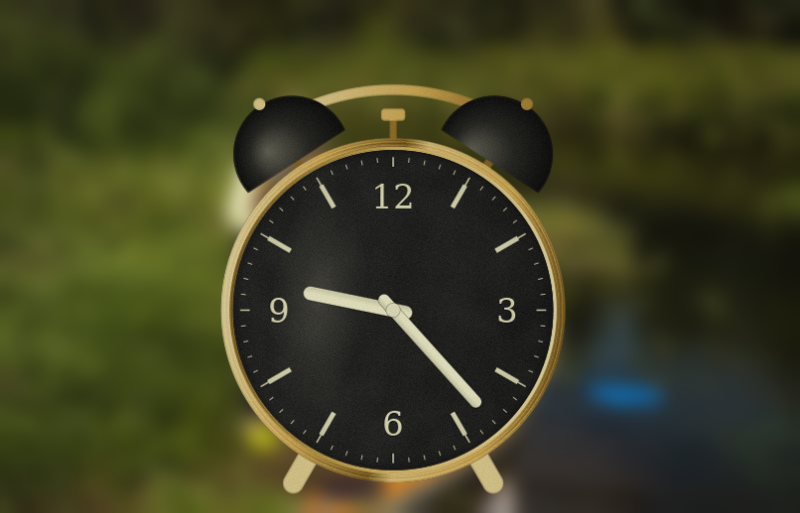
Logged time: {"hour": 9, "minute": 23}
